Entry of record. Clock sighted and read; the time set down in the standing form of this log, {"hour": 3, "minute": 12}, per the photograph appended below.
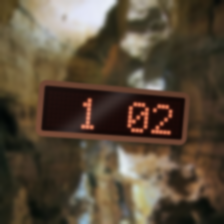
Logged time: {"hour": 1, "minute": 2}
